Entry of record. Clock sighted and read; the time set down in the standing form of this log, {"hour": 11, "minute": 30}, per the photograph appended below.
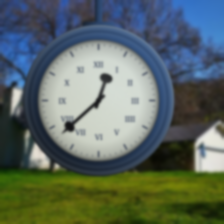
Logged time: {"hour": 12, "minute": 38}
